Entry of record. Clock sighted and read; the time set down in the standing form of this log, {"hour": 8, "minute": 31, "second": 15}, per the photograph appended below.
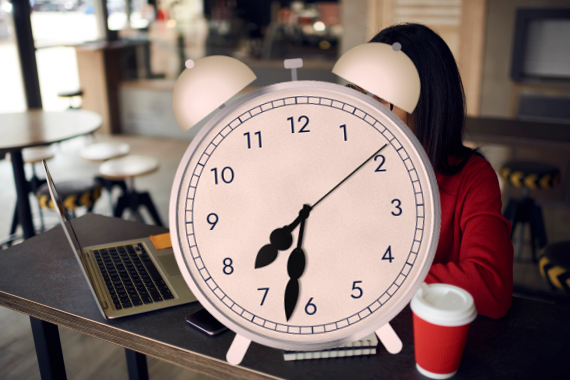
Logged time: {"hour": 7, "minute": 32, "second": 9}
